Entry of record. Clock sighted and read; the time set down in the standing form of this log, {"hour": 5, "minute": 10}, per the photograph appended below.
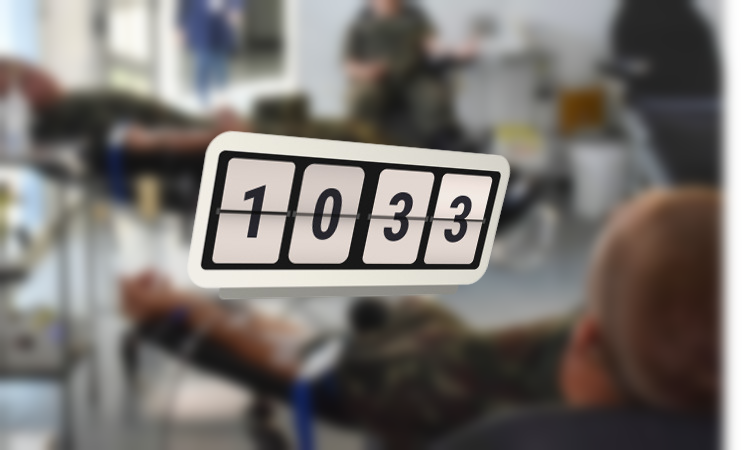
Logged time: {"hour": 10, "minute": 33}
